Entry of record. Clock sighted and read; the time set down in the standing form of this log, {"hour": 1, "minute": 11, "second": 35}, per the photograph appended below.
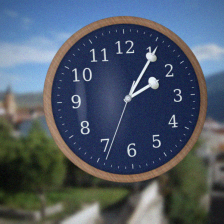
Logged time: {"hour": 2, "minute": 5, "second": 34}
